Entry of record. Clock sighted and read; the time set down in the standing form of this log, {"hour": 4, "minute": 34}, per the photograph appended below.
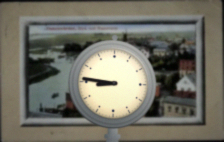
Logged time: {"hour": 8, "minute": 46}
